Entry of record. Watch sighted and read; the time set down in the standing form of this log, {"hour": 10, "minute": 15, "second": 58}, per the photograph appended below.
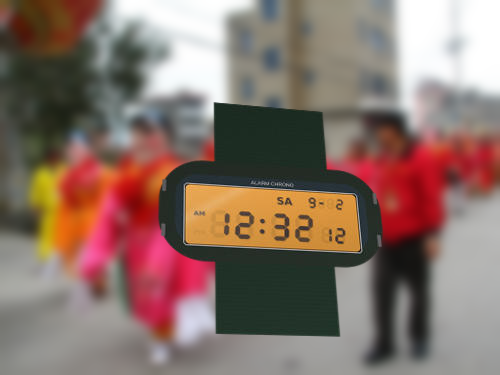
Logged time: {"hour": 12, "minute": 32, "second": 12}
